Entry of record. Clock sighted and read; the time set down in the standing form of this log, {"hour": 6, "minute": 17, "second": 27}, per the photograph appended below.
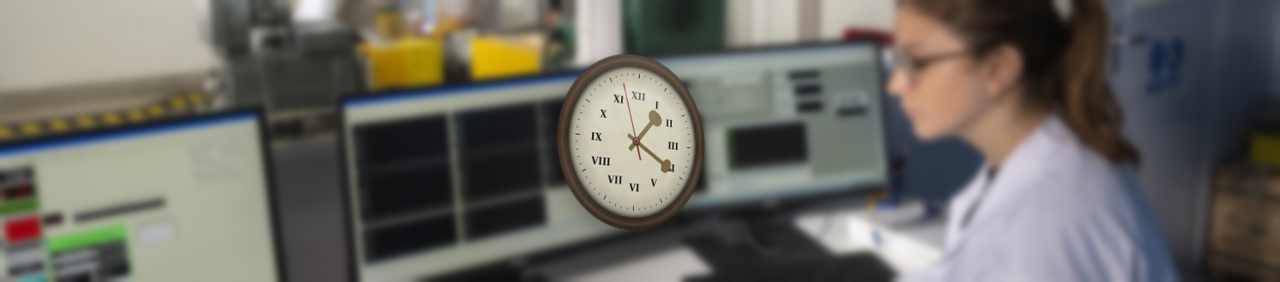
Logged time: {"hour": 1, "minute": 19, "second": 57}
